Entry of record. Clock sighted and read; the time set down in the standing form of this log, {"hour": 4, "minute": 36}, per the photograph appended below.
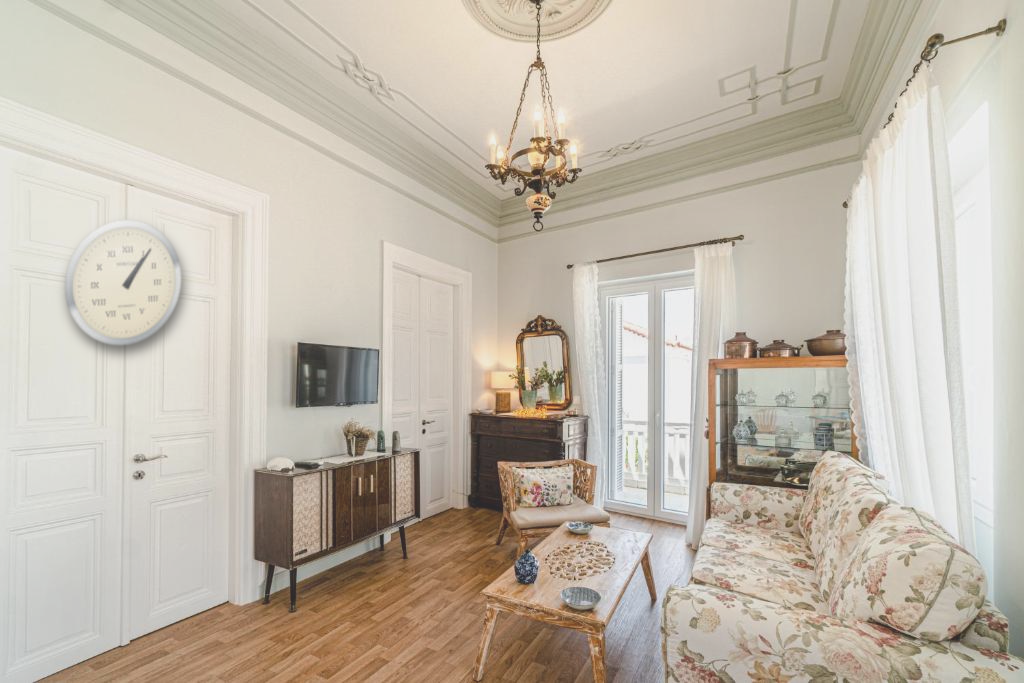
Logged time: {"hour": 1, "minute": 6}
